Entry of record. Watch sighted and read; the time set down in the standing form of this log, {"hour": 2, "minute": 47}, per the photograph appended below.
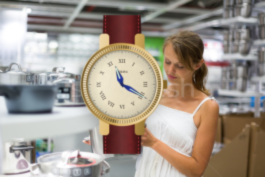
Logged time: {"hour": 11, "minute": 20}
